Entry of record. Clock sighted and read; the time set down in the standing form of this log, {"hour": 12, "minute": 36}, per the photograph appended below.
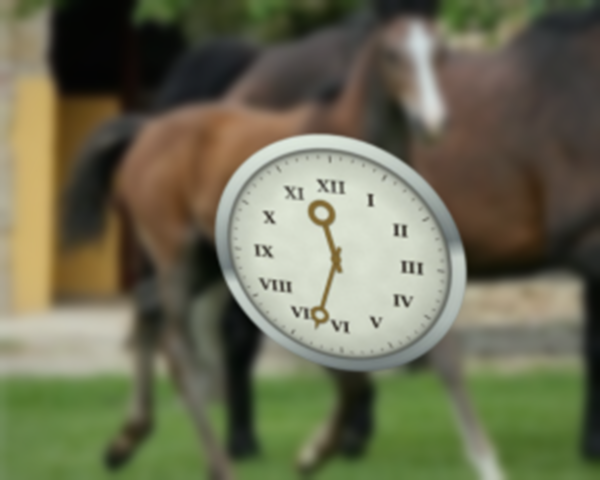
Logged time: {"hour": 11, "minute": 33}
